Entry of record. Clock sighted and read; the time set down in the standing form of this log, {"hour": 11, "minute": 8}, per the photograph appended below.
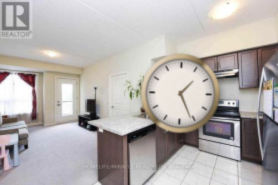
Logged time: {"hour": 1, "minute": 26}
